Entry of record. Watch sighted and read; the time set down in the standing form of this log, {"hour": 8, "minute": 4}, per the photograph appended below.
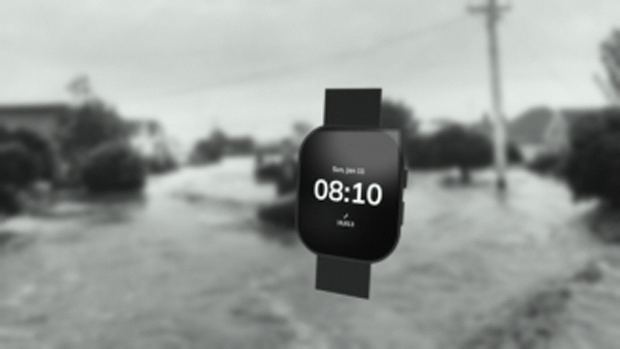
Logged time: {"hour": 8, "minute": 10}
